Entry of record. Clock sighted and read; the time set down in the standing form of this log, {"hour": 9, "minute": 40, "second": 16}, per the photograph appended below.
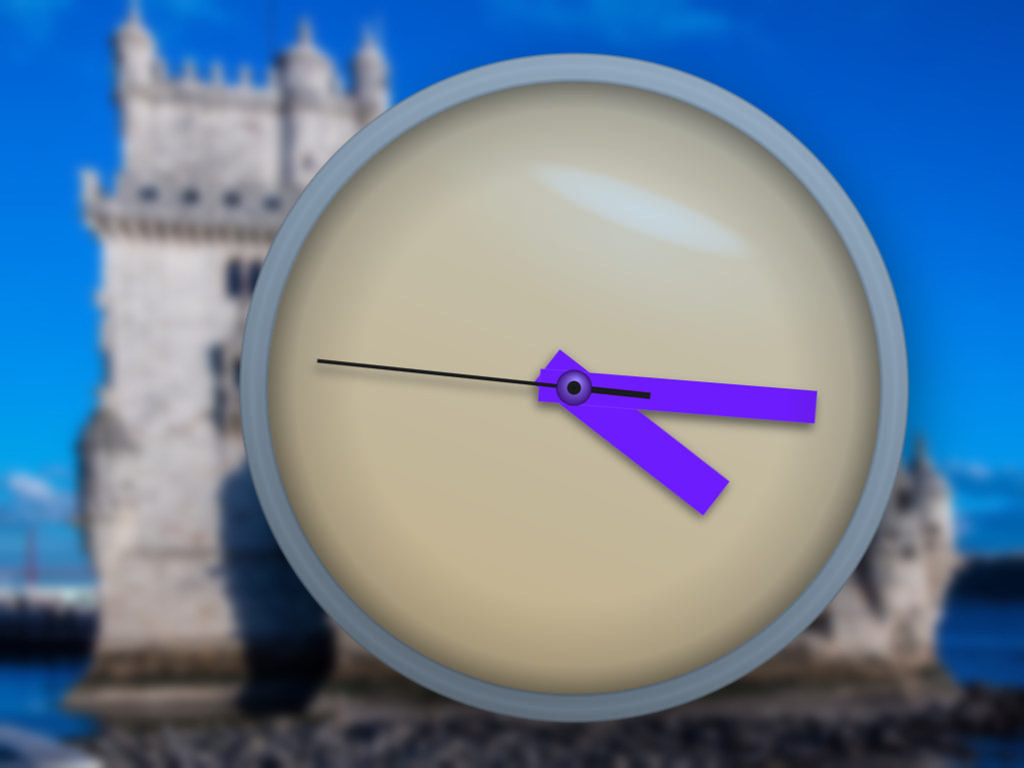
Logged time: {"hour": 4, "minute": 15, "second": 46}
